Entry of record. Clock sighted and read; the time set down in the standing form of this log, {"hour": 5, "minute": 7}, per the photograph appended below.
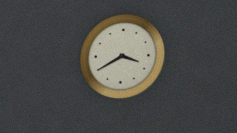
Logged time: {"hour": 3, "minute": 40}
